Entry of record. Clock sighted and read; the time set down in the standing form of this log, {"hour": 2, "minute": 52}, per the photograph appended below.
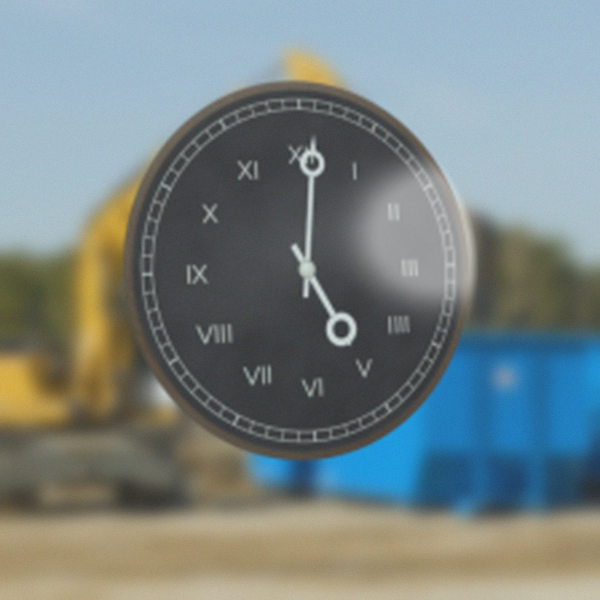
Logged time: {"hour": 5, "minute": 1}
